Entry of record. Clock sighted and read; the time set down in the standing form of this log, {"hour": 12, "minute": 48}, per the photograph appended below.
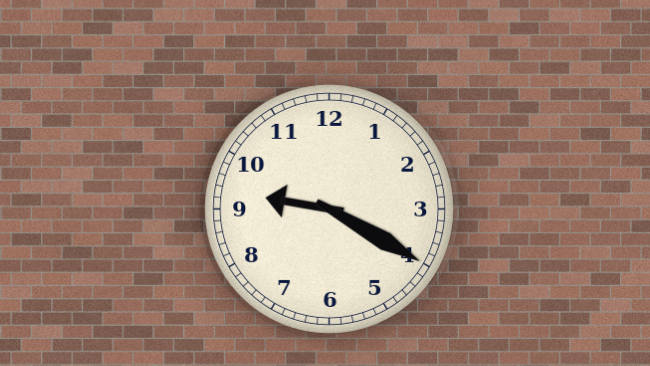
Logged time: {"hour": 9, "minute": 20}
